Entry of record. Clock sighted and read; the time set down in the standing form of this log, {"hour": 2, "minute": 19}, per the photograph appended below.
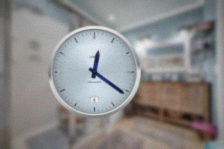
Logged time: {"hour": 12, "minute": 21}
